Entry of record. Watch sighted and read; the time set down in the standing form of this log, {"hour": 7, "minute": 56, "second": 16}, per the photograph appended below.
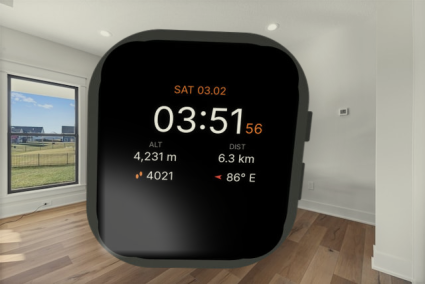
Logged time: {"hour": 3, "minute": 51, "second": 56}
